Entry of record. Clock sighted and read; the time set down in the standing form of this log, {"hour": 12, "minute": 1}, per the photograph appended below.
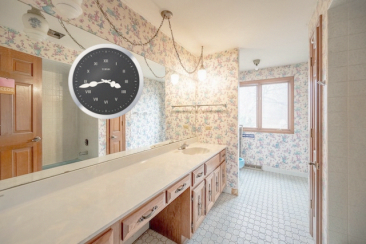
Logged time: {"hour": 3, "minute": 43}
